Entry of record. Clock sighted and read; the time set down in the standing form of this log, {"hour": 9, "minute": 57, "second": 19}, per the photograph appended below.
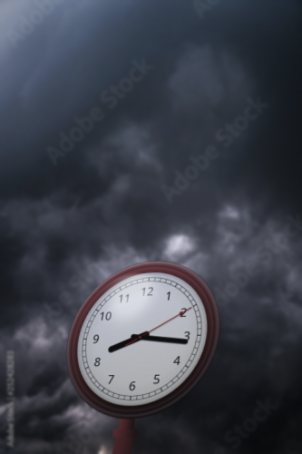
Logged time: {"hour": 8, "minute": 16, "second": 10}
